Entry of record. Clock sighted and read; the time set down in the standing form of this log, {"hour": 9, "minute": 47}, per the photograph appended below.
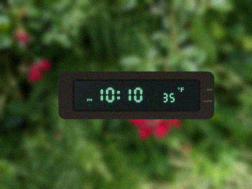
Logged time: {"hour": 10, "minute": 10}
